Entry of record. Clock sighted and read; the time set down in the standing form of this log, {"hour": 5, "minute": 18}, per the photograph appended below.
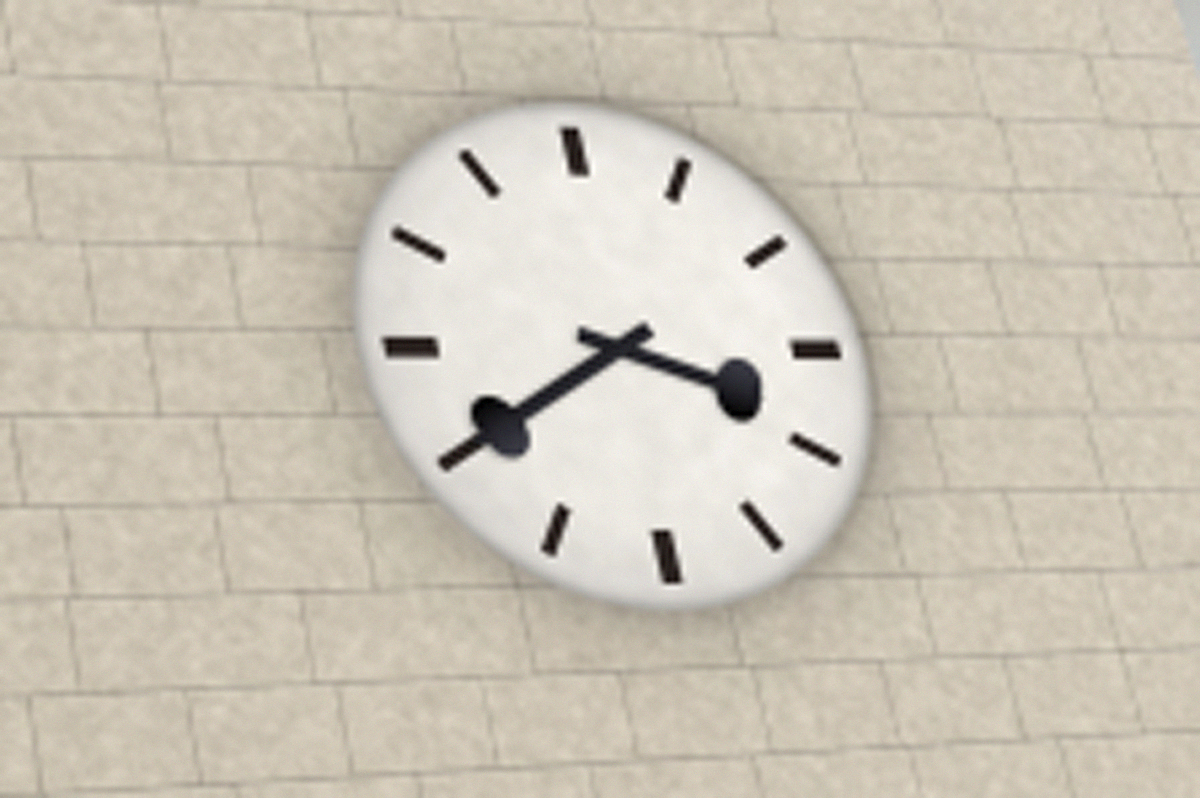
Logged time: {"hour": 3, "minute": 40}
